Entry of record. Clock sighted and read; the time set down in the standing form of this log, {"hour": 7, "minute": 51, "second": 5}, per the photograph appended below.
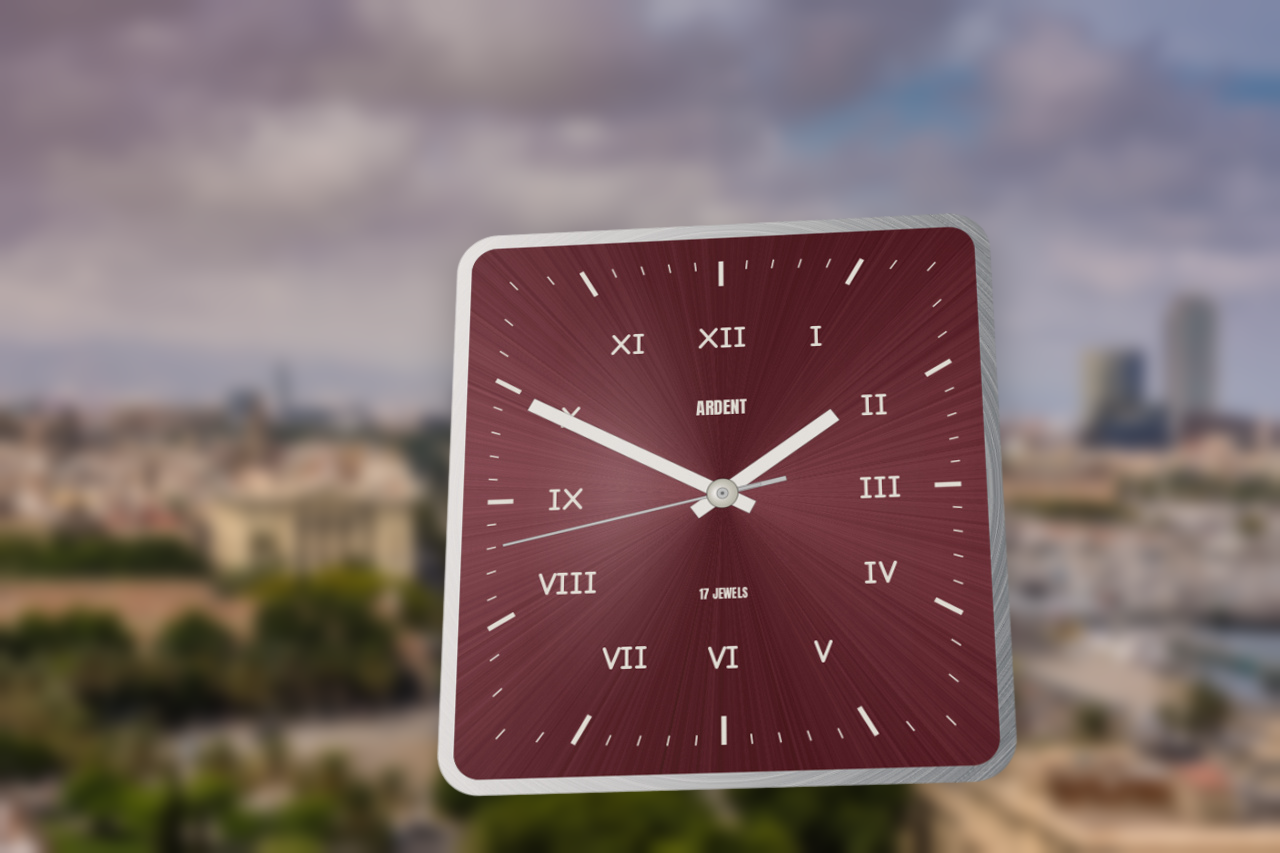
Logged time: {"hour": 1, "minute": 49, "second": 43}
